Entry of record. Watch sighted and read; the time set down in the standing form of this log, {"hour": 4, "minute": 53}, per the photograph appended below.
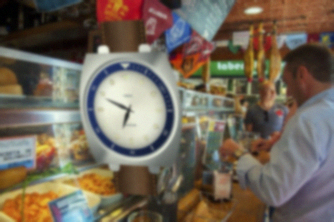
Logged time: {"hour": 6, "minute": 49}
